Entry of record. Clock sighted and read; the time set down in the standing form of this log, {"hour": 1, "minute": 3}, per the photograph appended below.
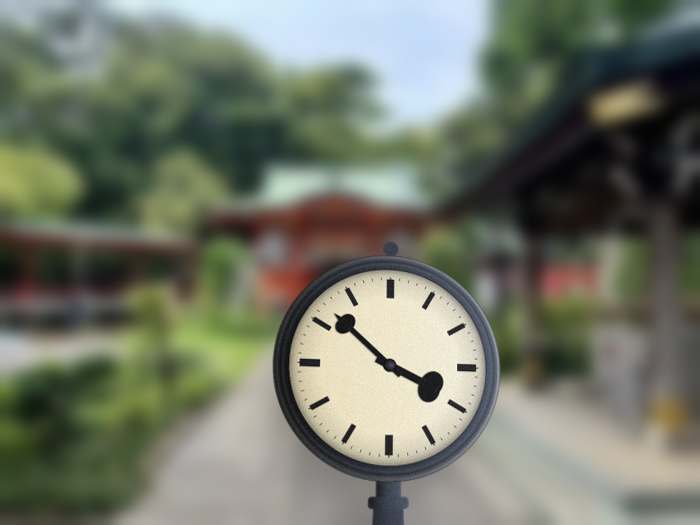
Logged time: {"hour": 3, "minute": 52}
